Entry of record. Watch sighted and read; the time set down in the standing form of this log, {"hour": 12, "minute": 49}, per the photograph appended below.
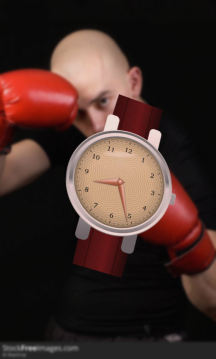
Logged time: {"hour": 8, "minute": 26}
